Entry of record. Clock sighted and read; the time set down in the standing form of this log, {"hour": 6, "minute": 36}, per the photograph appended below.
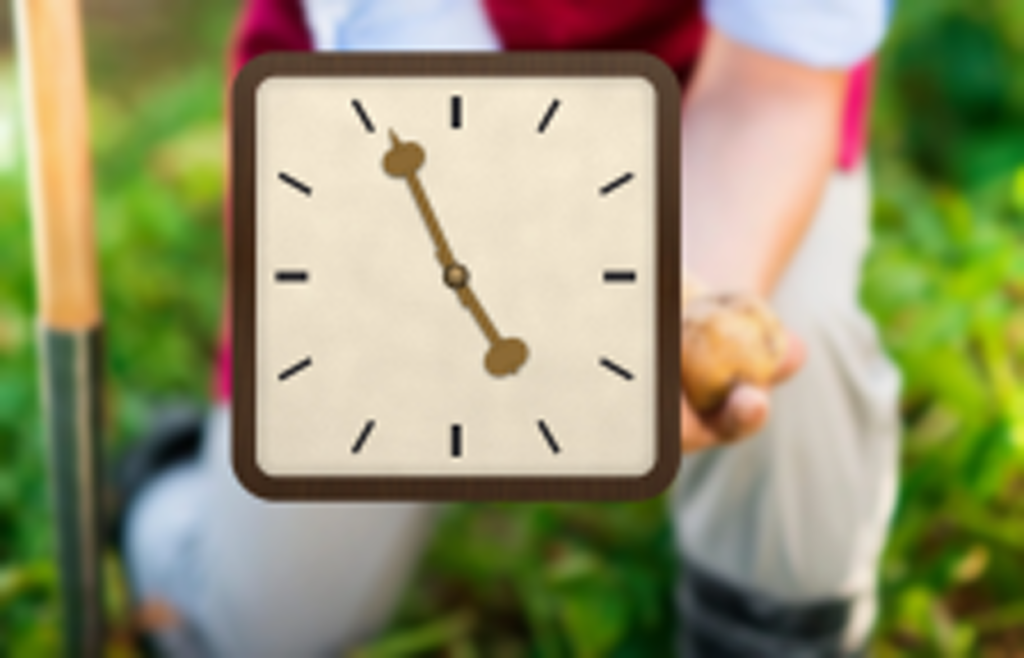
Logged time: {"hour": 4, "minute": 56}
